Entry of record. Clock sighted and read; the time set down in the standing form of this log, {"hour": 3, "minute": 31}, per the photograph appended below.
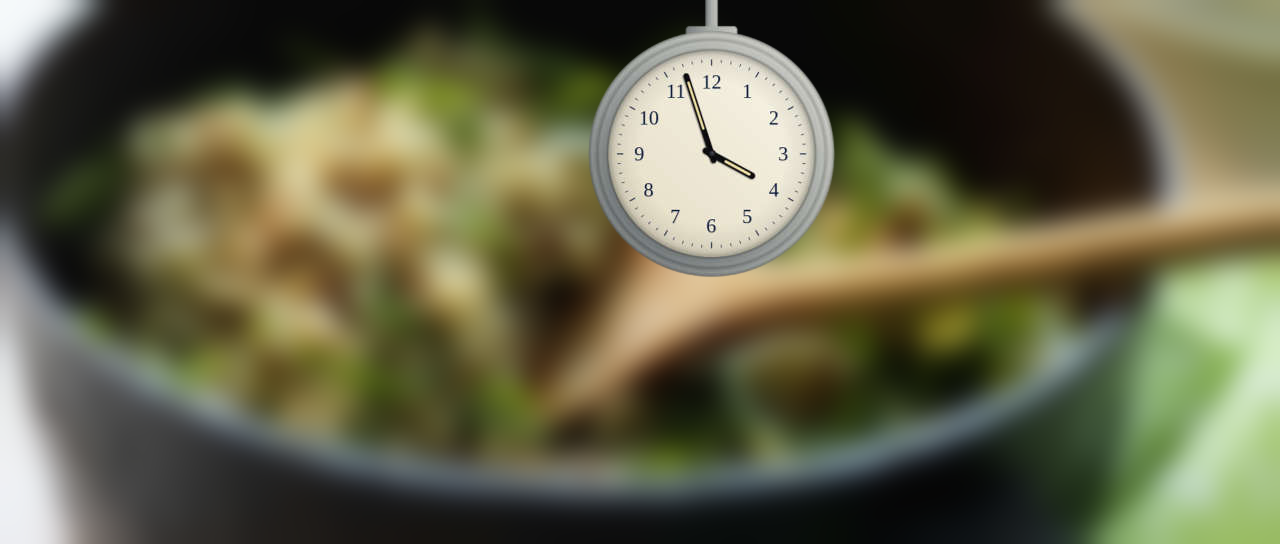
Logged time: {"hour": 3, "minute": 57}
